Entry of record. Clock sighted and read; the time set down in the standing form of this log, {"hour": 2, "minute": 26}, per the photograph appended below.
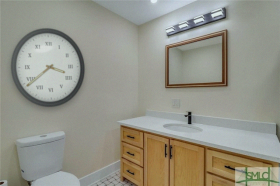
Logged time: {"hour": 3, "minute": 39}
